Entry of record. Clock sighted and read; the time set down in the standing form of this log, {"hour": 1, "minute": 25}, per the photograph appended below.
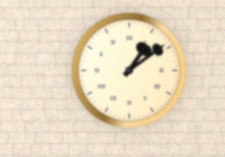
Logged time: {"hour": 1, "minute": 9}
